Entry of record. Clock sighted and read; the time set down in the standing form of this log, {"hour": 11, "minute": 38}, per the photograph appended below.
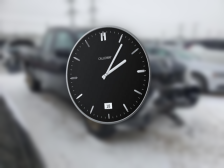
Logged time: {"hour": 2, "minute": 6}
